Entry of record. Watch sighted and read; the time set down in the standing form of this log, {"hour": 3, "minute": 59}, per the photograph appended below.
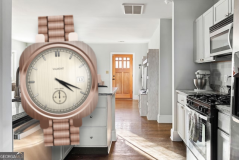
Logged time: {"hour": 4, "minute": 19}
